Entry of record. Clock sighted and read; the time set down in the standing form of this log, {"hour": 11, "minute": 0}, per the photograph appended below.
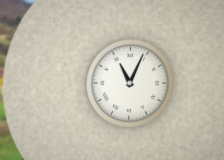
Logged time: {"hour": 11, "minute": 4}
